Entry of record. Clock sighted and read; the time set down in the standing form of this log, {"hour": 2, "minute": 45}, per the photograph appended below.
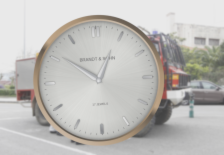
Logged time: {"hour": 12, "minute": 51}
